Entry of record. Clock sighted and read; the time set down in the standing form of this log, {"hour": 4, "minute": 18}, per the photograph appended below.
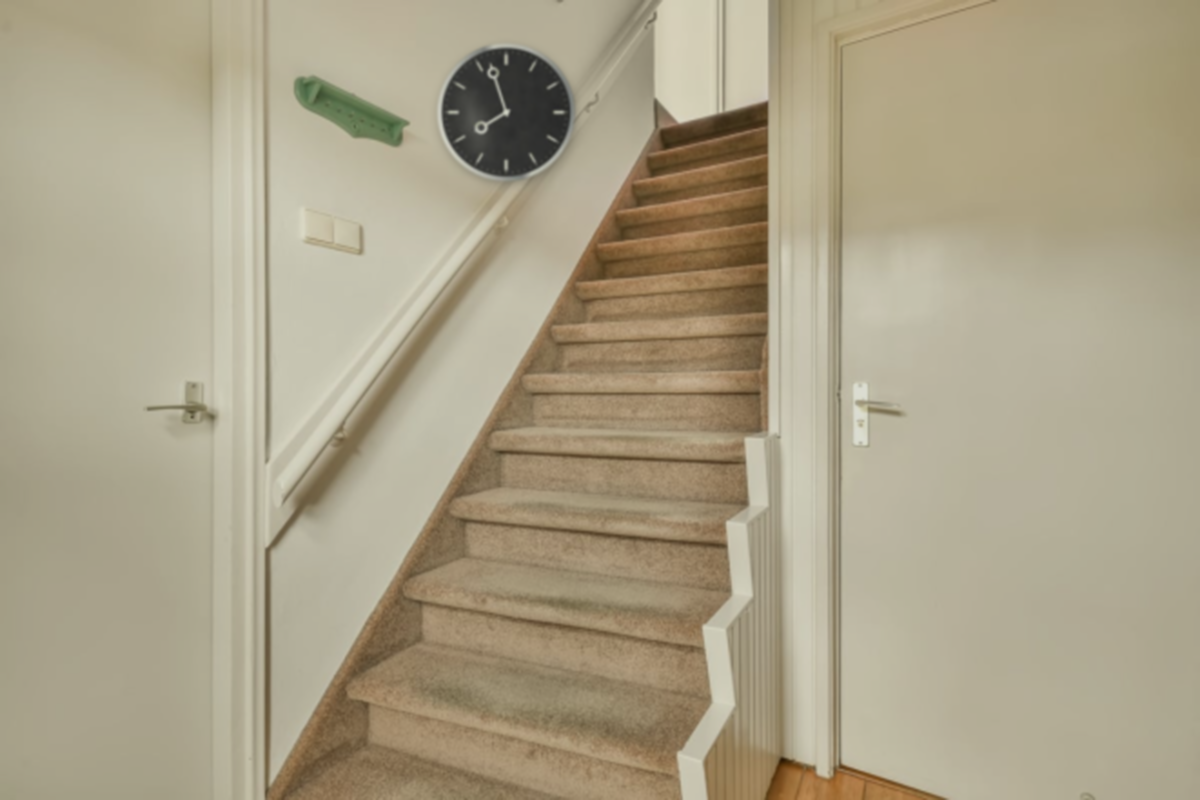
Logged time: {"hour": 7, "minute": 57}
